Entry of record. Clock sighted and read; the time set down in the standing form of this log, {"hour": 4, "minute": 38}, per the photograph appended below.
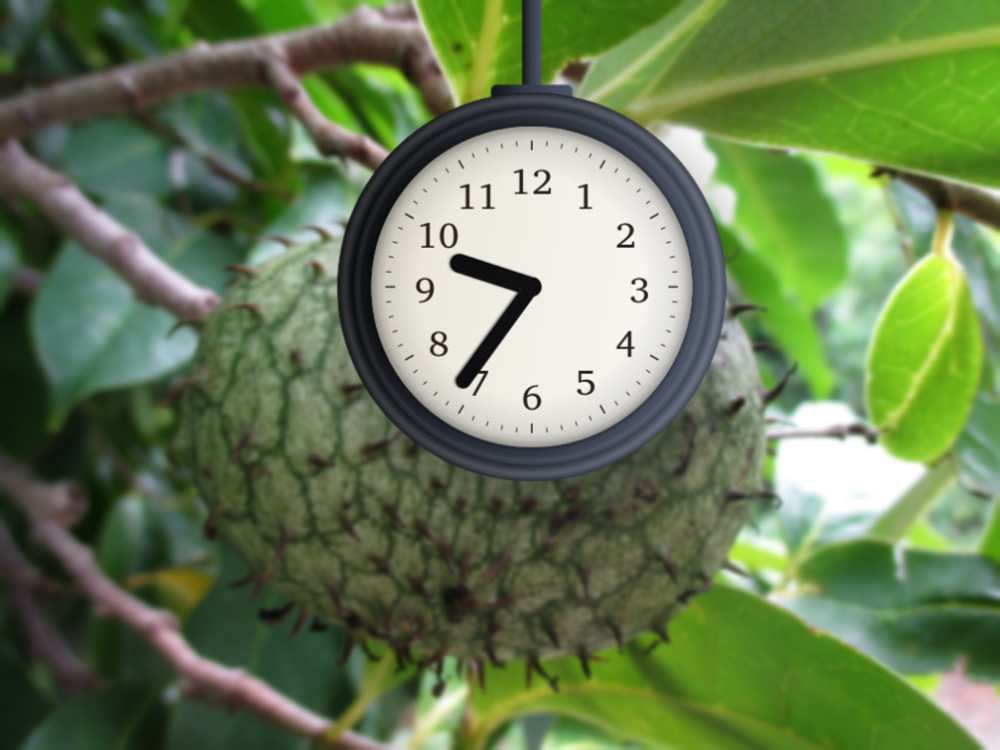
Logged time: {"hour": 9, "minute": 36}
